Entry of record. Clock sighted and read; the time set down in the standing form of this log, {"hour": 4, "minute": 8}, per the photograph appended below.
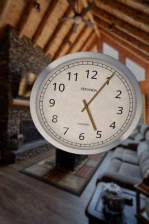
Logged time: {"hour": 5, "minute": 5}
